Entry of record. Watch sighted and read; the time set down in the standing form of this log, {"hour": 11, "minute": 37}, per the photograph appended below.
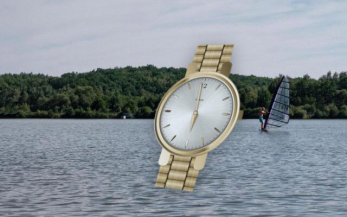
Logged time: {"hour": 5, "minute": 59}
